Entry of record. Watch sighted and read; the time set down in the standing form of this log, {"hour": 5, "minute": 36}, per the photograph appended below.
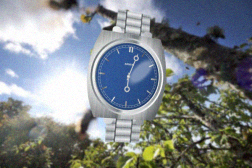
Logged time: {"hour": 6, "minute": 3}
